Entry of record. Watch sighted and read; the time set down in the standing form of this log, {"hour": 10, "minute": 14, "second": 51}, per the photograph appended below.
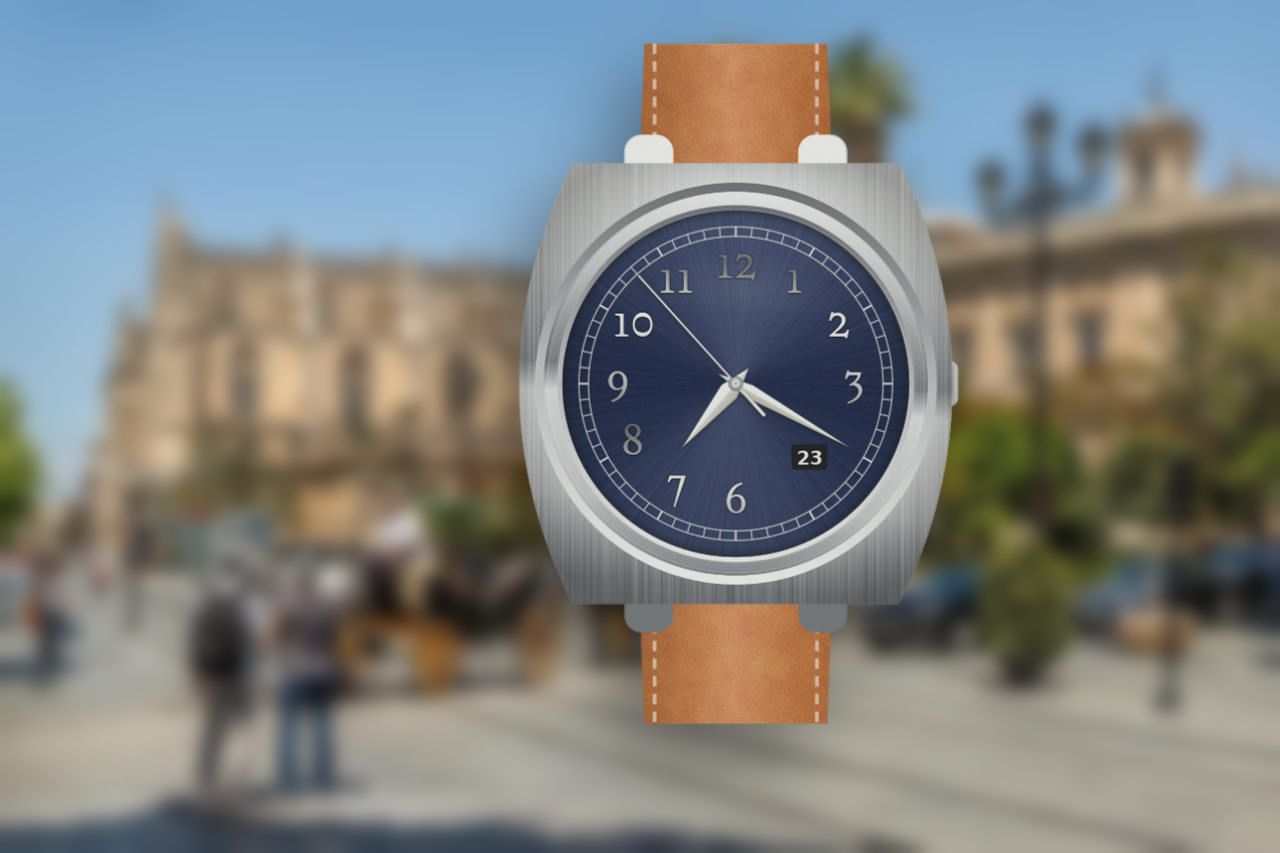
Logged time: {"hour": 7, "minute": 19, "second": 53}
